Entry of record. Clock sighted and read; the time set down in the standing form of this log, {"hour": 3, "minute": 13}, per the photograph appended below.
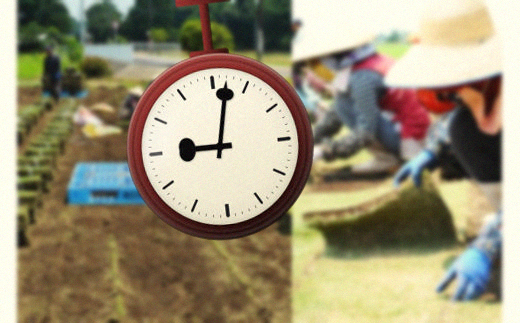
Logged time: {"hour": 9, "minute": 2}
